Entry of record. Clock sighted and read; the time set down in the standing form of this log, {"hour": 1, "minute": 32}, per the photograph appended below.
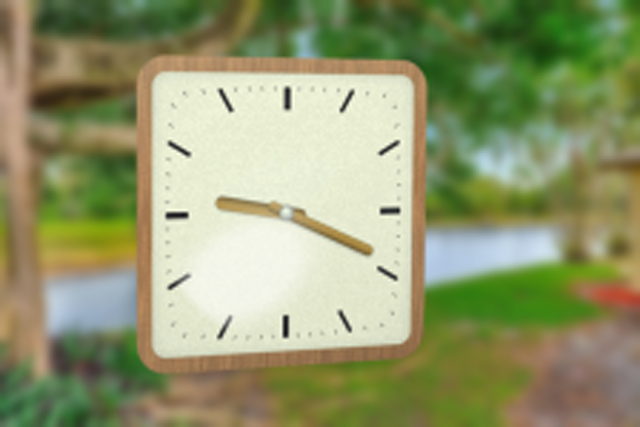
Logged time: {"hour": 9, "minute": 19}
